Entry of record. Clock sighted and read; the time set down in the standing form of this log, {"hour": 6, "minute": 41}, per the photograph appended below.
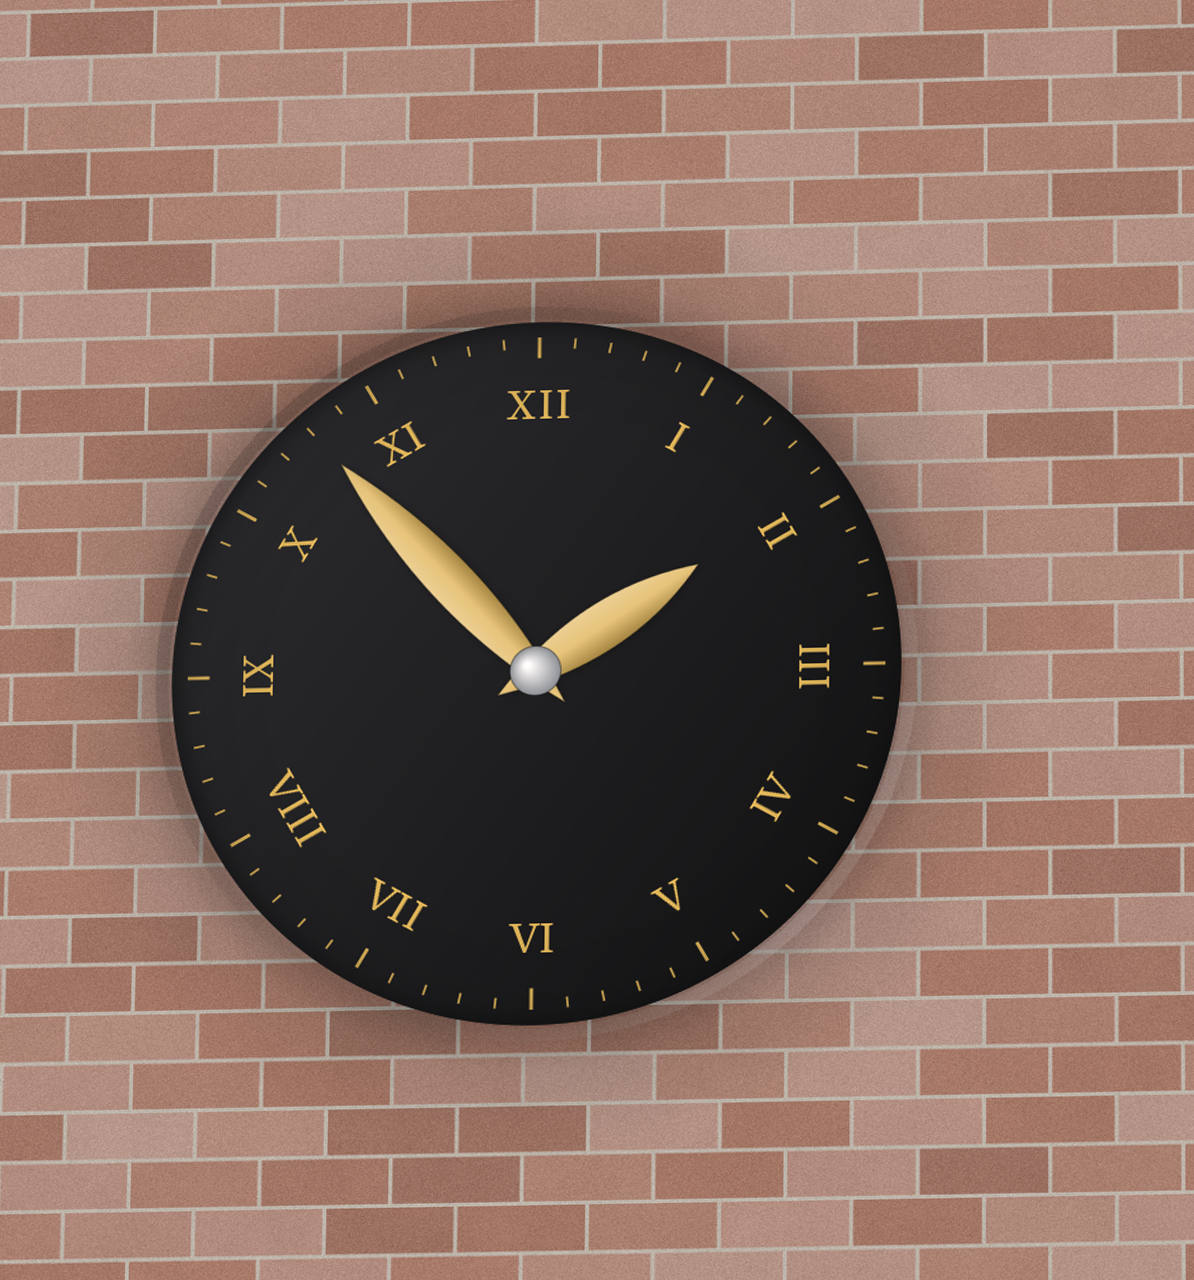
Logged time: {"hour": 1, "minute": 53}
